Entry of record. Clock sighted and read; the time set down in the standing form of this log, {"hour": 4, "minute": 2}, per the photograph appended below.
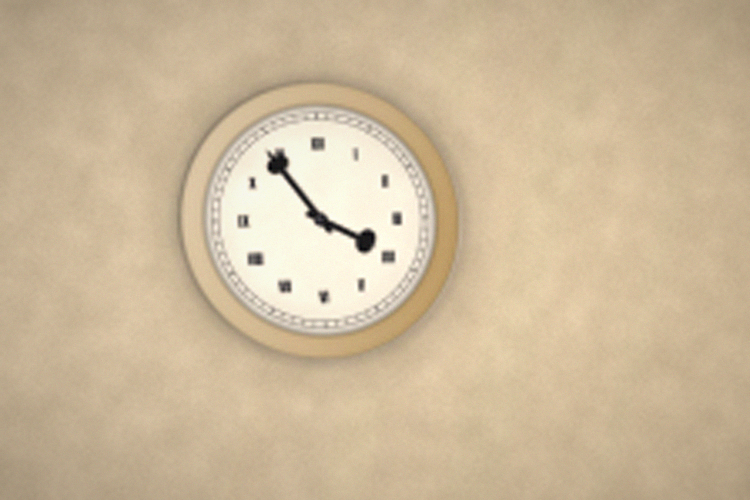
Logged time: {"hour": 3, "minute": 54}
